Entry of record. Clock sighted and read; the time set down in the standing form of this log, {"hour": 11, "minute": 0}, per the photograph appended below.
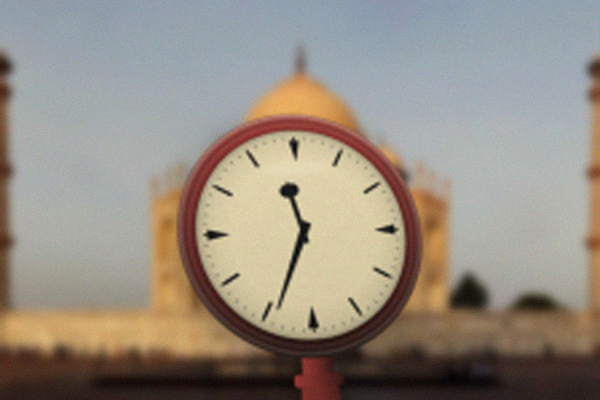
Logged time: {"hour": 11, "minute": 34}
